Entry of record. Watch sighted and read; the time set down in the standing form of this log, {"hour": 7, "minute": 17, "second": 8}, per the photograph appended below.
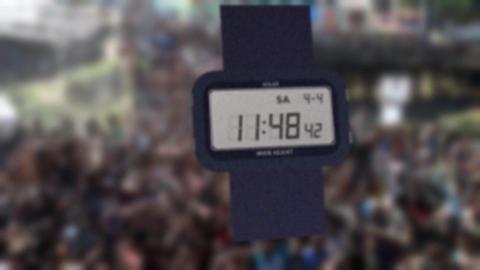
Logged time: {"hour": 11, "minute": 48, "second": 42}
